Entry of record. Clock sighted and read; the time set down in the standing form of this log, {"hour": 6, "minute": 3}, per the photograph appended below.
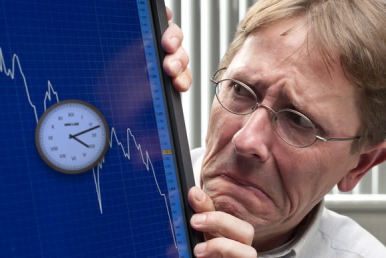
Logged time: {"hour": 4, "minute": 12}
